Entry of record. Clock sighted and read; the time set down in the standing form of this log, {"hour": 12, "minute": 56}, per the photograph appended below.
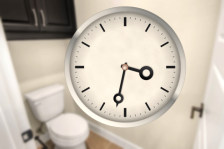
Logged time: {"hour": 3, "minute": 32}
